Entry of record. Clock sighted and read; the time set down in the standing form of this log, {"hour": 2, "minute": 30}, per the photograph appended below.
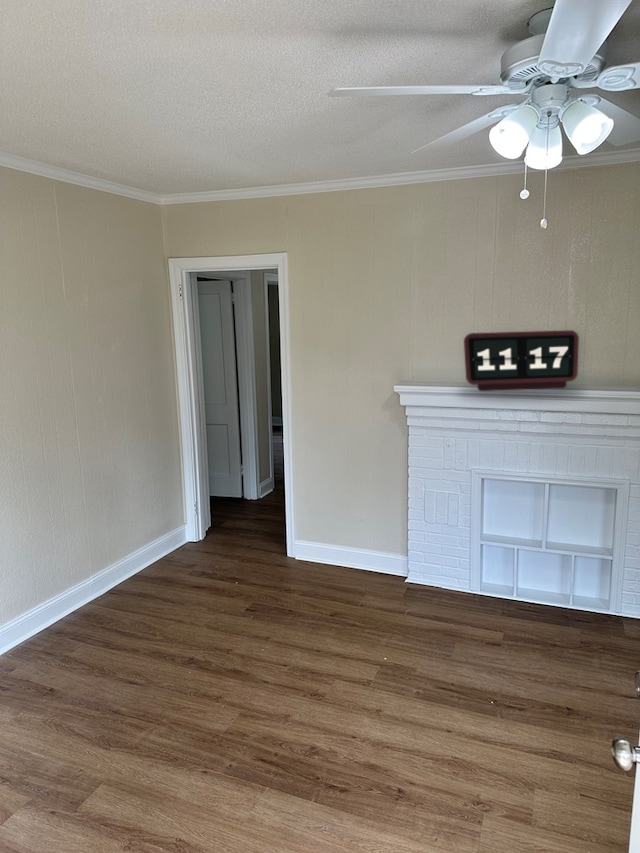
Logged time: {"hour": 11, "minute": 17}
